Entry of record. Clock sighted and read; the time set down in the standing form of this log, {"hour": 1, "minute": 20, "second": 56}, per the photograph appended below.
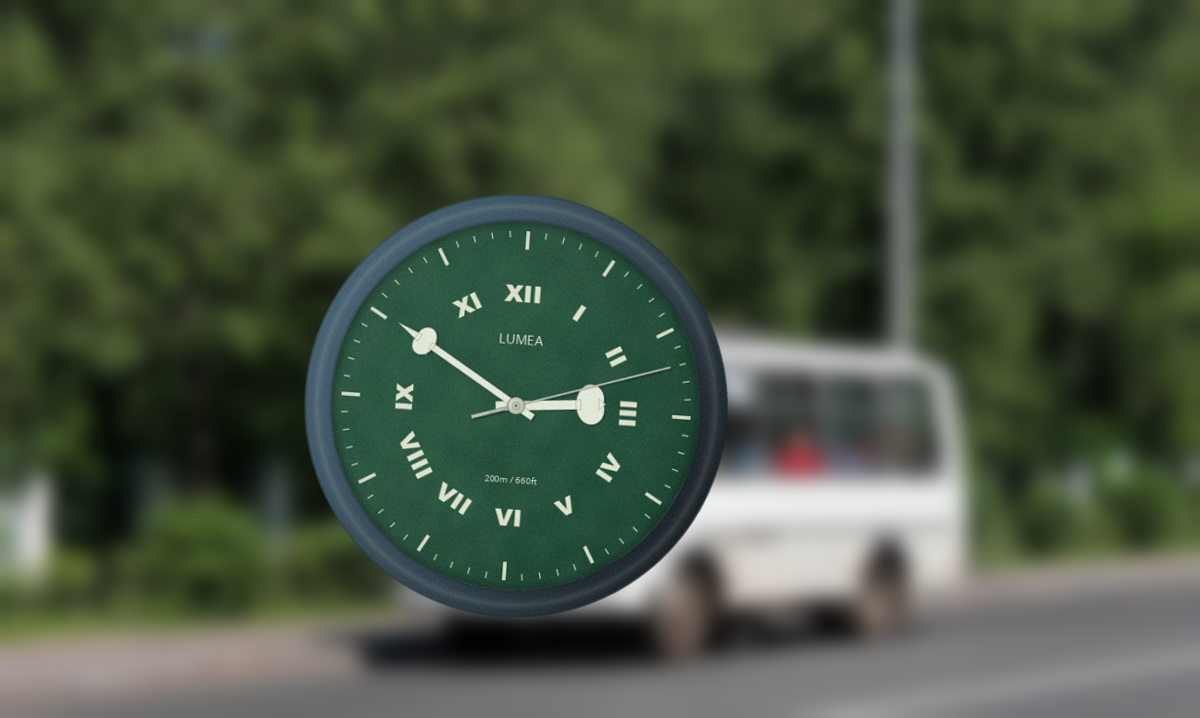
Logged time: {"hour": 2, "minute": 50, "second": 12}
